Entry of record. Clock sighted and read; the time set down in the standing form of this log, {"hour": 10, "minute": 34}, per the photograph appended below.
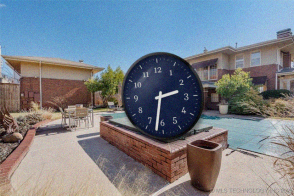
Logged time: {"hour": 2, "minute": 32}
